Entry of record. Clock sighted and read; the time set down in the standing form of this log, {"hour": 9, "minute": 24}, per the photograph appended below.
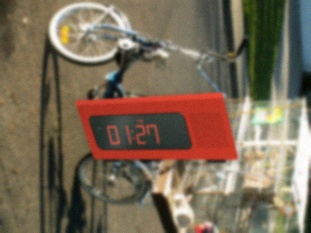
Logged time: {"hour": 1, "minute": 27}
